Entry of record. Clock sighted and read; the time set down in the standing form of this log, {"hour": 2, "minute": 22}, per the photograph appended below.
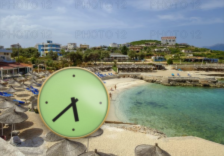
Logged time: {"hour": 5, "minute": 38}
